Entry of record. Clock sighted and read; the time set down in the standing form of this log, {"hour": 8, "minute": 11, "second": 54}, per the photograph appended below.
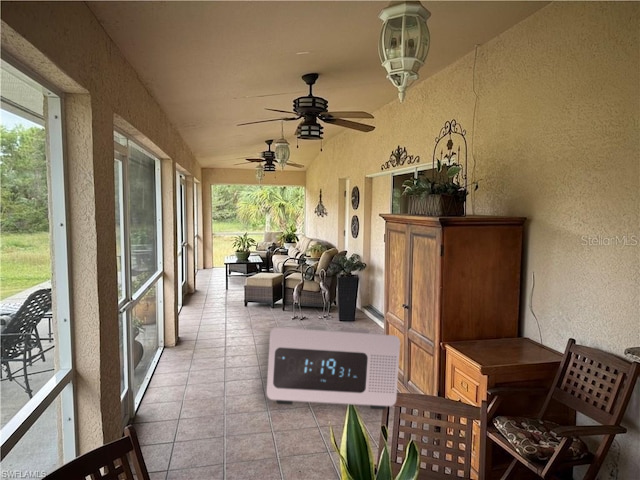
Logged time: {"hour": 1, "minute": 19, "second": 31}
